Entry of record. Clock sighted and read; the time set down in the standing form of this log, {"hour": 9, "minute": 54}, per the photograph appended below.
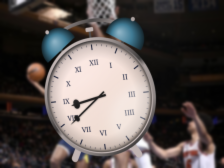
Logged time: {"hour": 8, "minute": 39}
